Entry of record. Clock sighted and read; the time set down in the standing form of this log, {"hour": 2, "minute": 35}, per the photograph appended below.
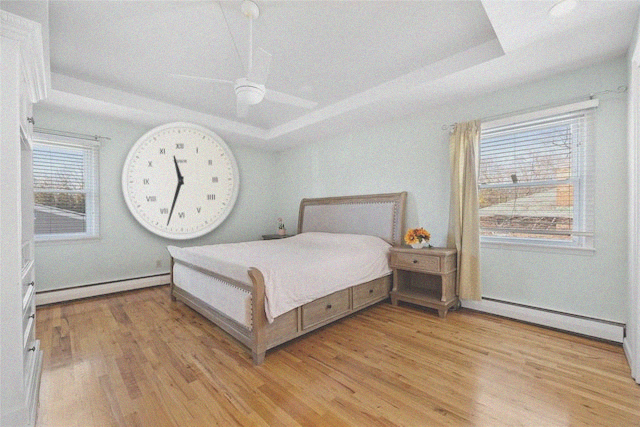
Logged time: {"hour": 11, "minute": 33}
